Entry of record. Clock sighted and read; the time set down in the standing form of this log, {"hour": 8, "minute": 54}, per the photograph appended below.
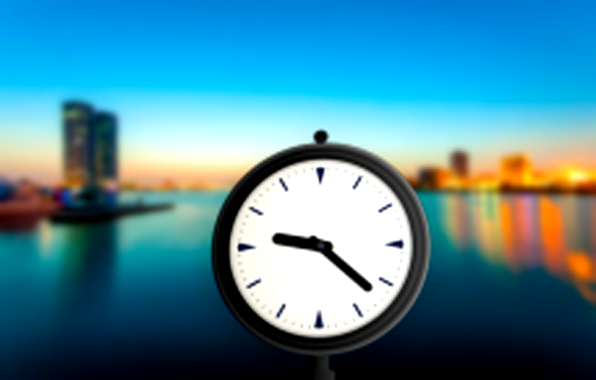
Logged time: {"hour": 9, "minute": 22}
